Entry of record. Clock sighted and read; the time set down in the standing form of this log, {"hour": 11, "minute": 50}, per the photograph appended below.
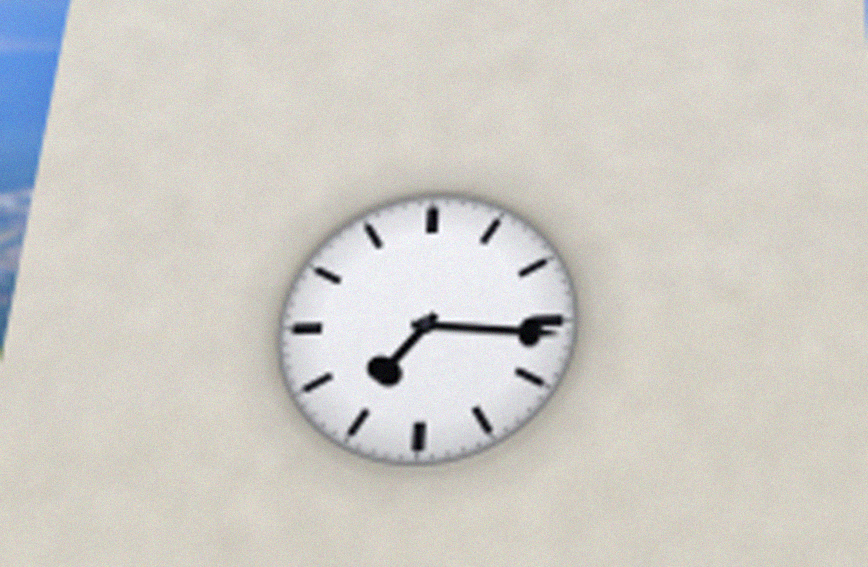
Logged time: {"hour": 7, "minute": 16}
